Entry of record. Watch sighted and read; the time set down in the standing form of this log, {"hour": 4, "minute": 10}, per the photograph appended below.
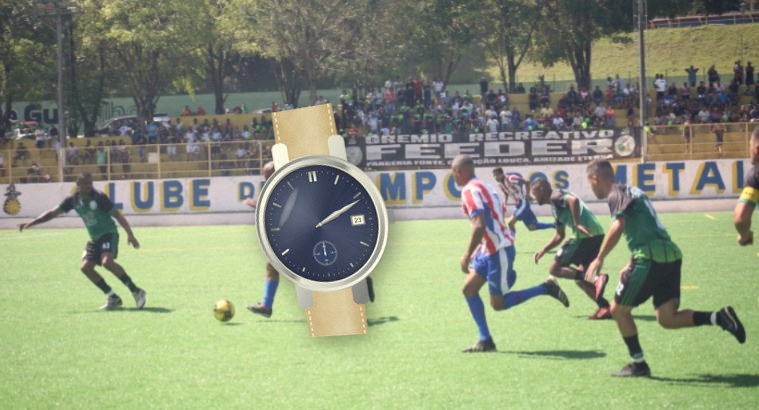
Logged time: {"hour": 2, "minute": 11}
